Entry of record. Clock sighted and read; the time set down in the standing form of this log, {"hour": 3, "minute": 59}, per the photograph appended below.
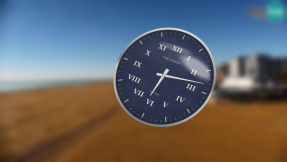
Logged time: {"hour": 6, "minute": 13}
